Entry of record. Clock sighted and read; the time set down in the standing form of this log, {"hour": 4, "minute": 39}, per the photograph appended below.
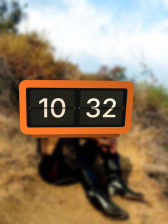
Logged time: {"hour": 10, "minute": 32}
